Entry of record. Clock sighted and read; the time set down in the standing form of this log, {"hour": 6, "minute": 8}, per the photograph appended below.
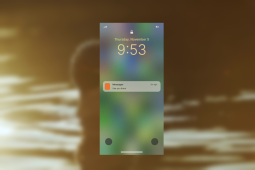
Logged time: {"hour": 9, "minute": 53}
